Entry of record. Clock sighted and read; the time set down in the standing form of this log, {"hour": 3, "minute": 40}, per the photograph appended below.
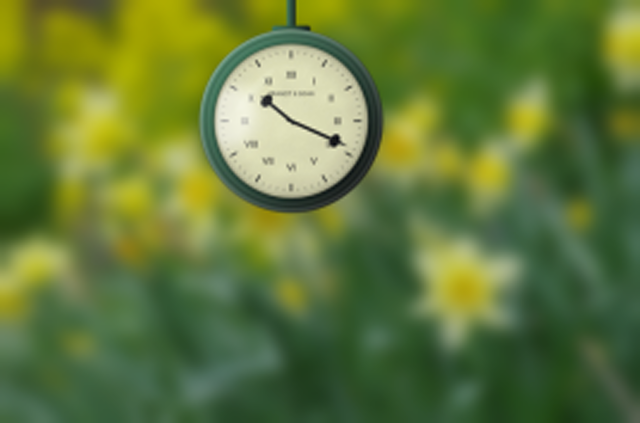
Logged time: {"hour": 10, "minute": 19}
